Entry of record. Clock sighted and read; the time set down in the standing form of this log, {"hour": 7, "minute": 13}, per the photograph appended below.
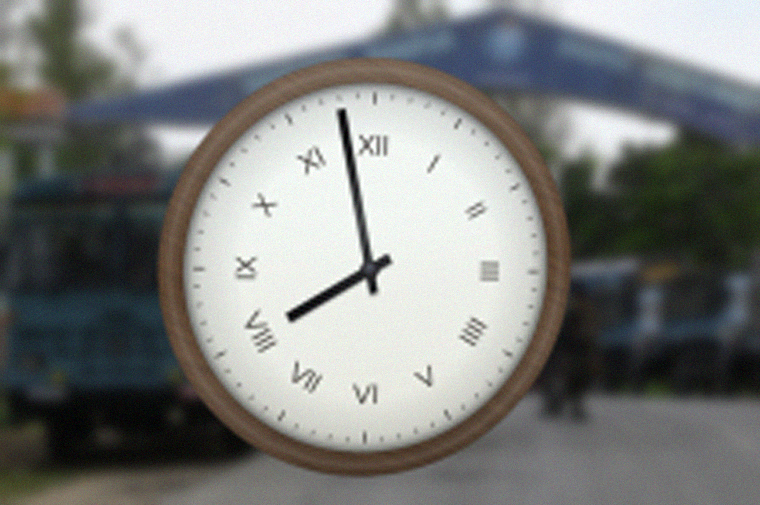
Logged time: {"hour": 7, "minute": 58}
